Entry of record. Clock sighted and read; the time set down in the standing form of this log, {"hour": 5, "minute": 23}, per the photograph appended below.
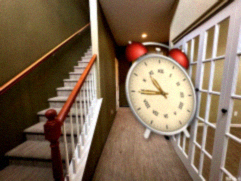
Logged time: {"hour": 10, "minute": 45}
